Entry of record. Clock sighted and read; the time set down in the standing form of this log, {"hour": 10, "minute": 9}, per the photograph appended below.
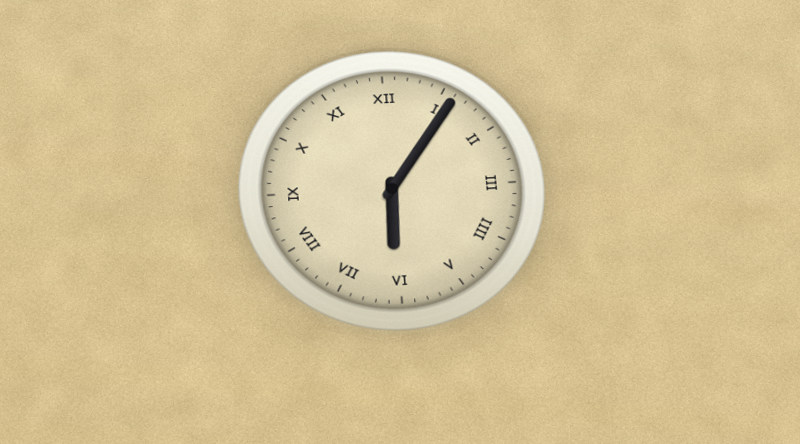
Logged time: {"hour": 6, "minute": 6}
